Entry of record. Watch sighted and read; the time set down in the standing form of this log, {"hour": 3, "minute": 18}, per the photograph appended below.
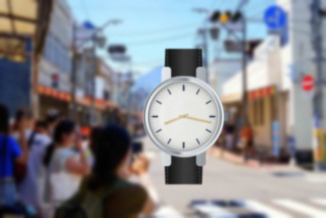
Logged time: {"hour": 8, "minute": 17}
